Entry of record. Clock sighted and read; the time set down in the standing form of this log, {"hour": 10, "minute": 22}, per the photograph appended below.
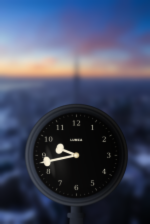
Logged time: {"hour": 9, "minute": 43}
